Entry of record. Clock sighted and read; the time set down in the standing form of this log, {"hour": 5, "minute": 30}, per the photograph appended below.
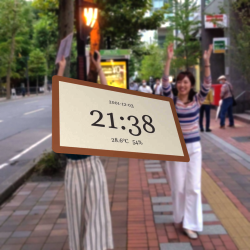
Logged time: {"hour": 21, "minute": 38}
